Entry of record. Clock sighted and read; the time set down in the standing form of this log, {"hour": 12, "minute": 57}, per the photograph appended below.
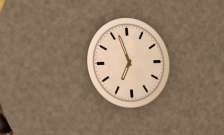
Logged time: {"hour": 6, "minute": 57}
